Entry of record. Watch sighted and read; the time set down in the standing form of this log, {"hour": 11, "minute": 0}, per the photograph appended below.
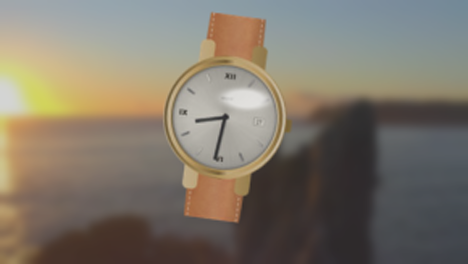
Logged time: {"hour": 8, "minute": 31}
